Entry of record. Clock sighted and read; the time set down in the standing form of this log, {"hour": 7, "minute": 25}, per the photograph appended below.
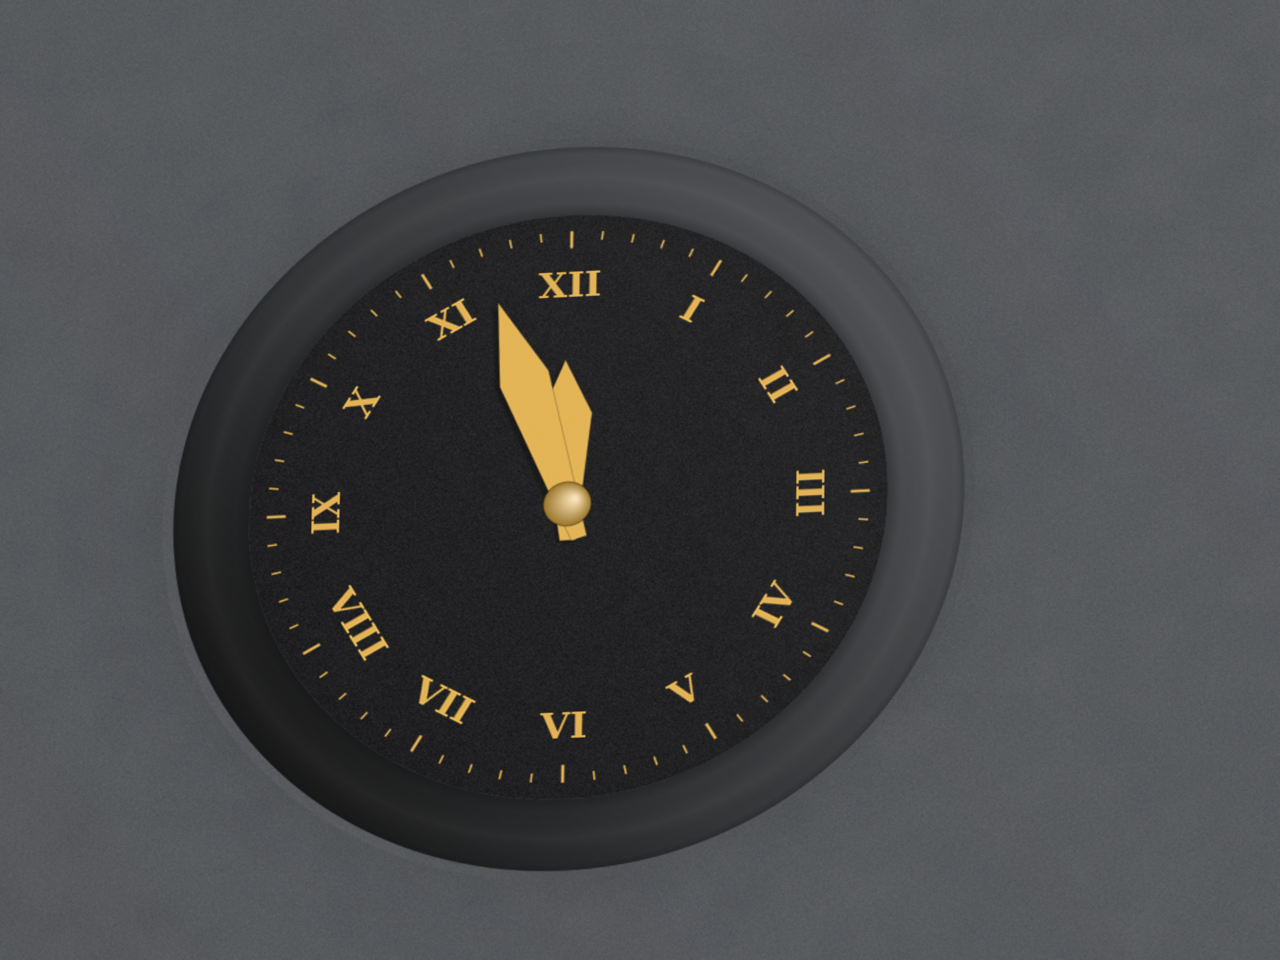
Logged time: {"hour": 11, "minute": 57}
